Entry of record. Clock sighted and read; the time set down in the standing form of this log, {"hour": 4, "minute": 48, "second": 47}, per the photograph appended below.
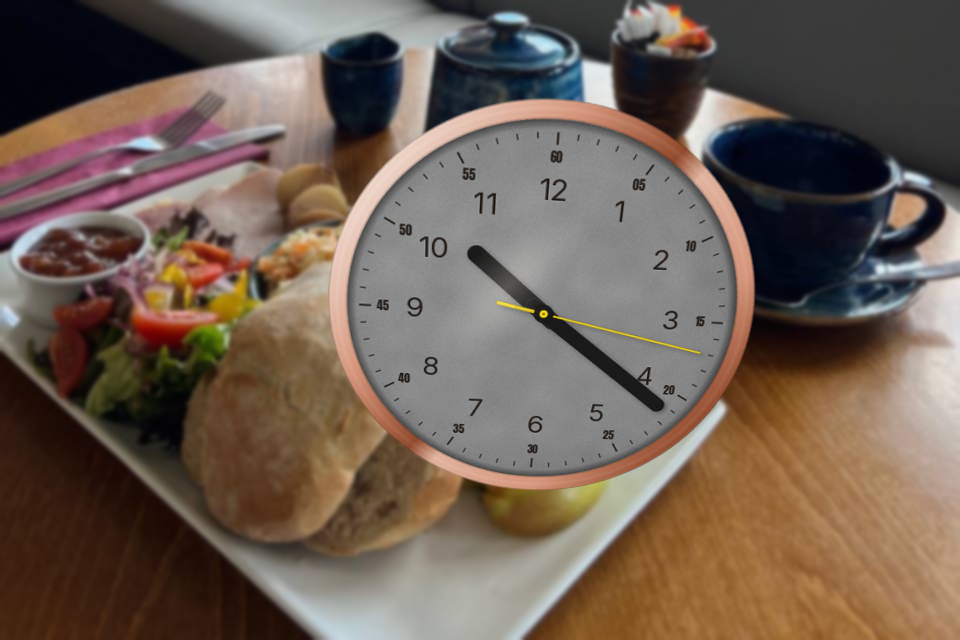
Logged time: {"hour": 10, "minute": 21, "second": 17}
